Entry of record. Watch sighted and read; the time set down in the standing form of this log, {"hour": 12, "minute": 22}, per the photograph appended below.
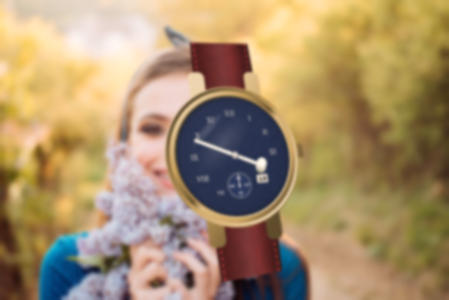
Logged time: {"hour": 3, "minute": 49}
